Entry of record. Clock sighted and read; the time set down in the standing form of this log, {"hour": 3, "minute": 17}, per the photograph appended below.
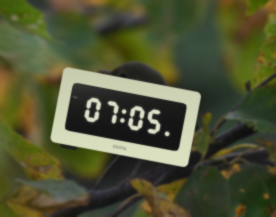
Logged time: {"hour": 7, "minute": 5}
